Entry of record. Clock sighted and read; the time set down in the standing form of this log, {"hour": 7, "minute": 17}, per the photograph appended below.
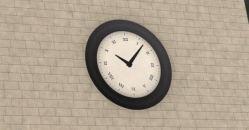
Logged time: {"hour": 10, "minute": 7}
